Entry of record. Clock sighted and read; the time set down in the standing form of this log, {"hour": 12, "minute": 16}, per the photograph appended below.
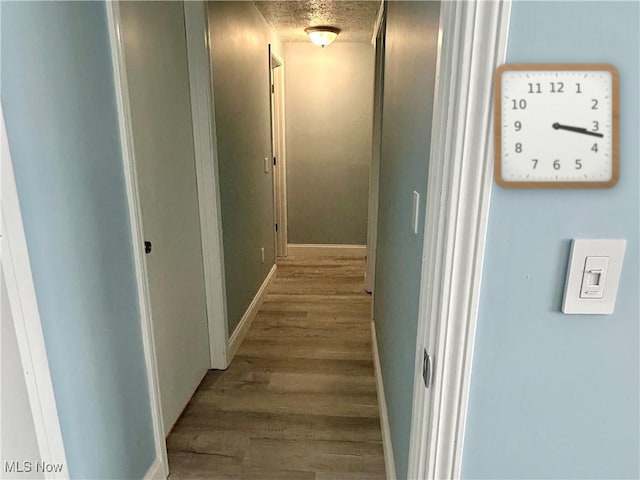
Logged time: {"hour": 3, "minute": 17}
